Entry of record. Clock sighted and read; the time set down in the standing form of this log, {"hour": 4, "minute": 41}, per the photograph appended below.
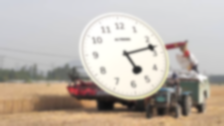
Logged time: {"hour": 5, "minute": 13}
